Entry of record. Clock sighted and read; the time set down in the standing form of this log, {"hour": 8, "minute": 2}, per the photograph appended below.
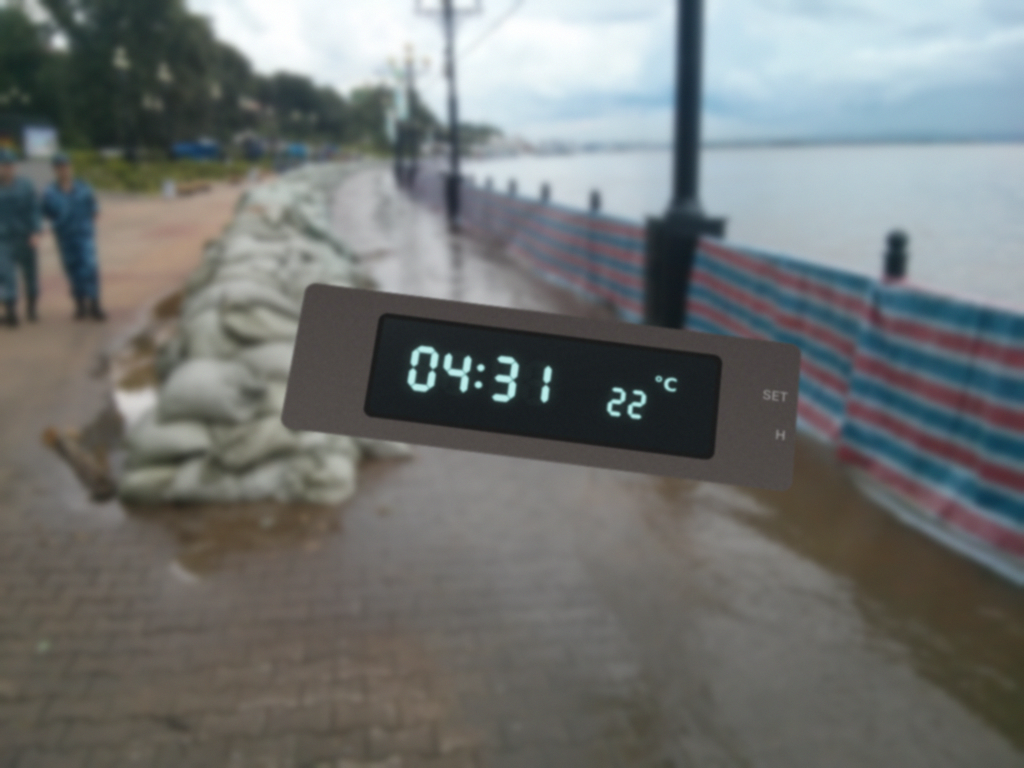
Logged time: {"hour": 4, "minute": 31}
